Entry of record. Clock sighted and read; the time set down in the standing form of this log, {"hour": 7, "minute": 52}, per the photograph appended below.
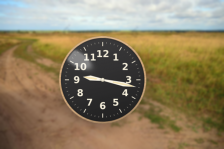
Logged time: {"hour": 9, "minute": 17}
